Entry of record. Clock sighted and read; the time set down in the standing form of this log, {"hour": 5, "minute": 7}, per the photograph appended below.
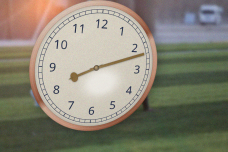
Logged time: {"hour": 8, "minute": 12}
